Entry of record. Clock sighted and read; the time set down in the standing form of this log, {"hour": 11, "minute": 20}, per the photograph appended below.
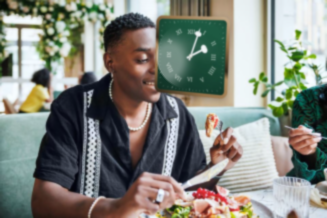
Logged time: {"hour": 2, "minute": 3}
